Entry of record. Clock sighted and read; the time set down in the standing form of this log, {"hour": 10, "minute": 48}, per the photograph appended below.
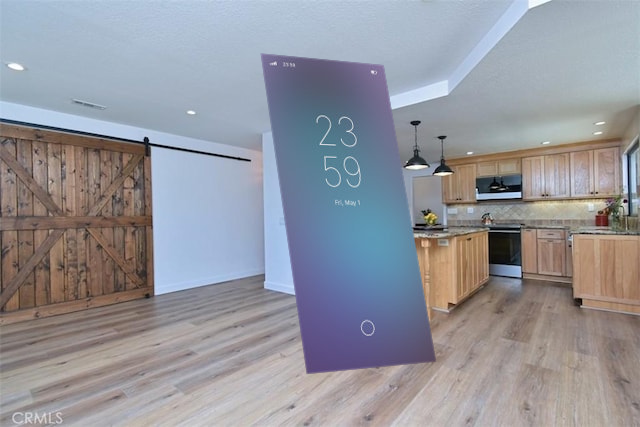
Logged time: {"hour": 23, "minute": 59}
